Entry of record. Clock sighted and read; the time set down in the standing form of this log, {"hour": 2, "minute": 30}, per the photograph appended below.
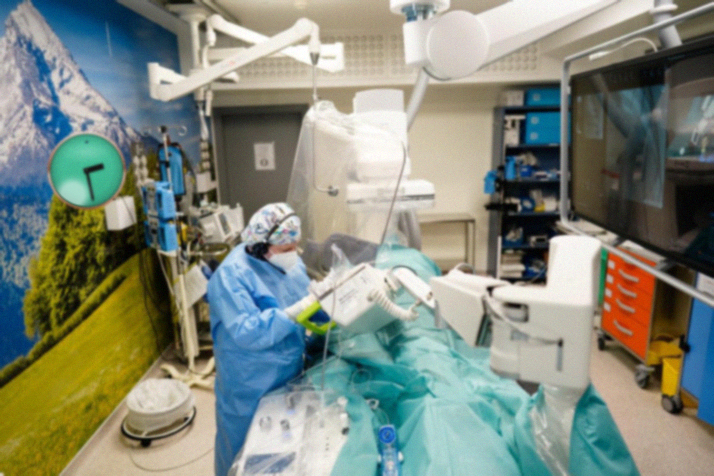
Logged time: {"hour": 2, "minute": 28}
